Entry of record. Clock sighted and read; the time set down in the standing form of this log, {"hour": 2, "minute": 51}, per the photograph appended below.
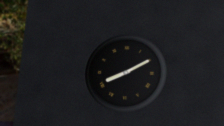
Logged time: {"hour": 8, "minute": 10}
